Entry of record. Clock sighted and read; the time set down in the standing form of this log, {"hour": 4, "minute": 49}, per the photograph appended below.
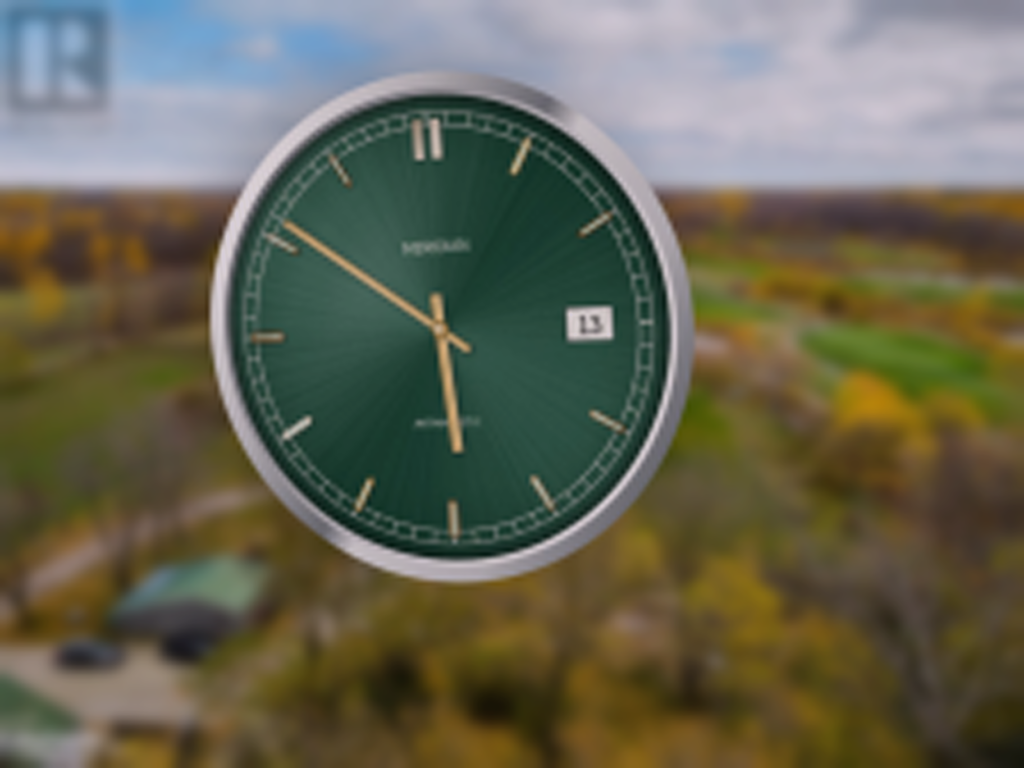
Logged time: {"hour": 5, "minute": 51}
